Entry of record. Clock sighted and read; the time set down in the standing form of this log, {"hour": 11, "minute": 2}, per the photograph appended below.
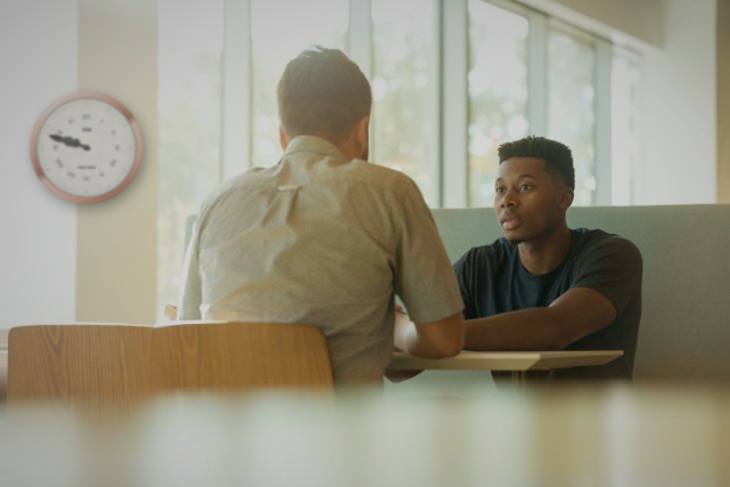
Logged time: {"hour": 9, "minute": 48}
